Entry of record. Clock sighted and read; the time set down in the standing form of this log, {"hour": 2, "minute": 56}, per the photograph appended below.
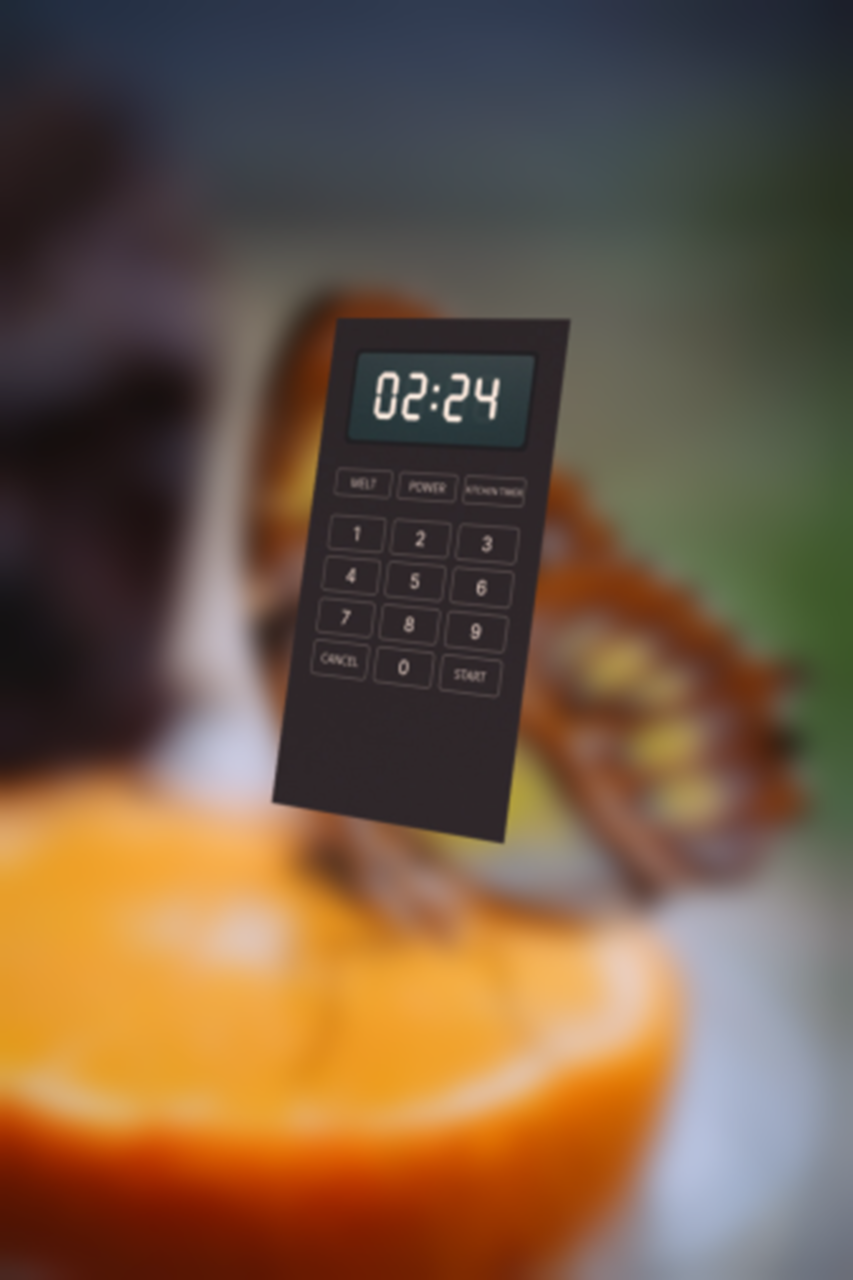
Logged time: {"hour": 2, "minute": 24}
